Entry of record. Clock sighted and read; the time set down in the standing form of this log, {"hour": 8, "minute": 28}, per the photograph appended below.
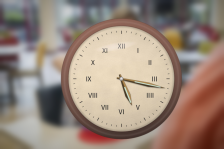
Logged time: {"hour": 5, "minute": 17}
